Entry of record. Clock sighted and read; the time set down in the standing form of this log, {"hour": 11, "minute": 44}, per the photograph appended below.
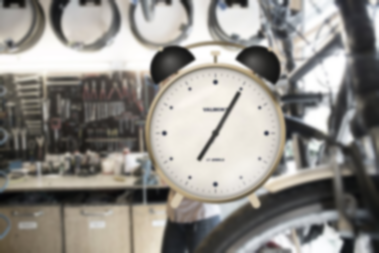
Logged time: {"hour": 7, "minute": 5}
